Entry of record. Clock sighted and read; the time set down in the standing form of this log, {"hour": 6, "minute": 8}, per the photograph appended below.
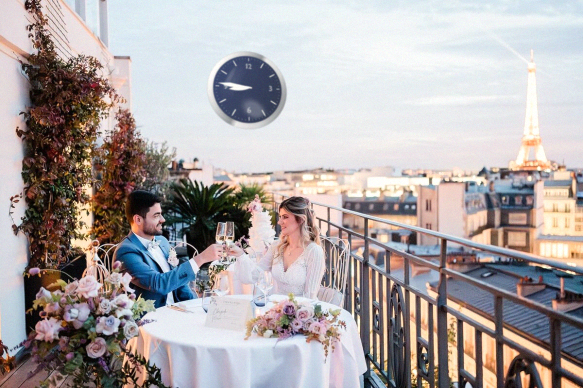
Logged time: {"hour": 8, "minute": 46}
